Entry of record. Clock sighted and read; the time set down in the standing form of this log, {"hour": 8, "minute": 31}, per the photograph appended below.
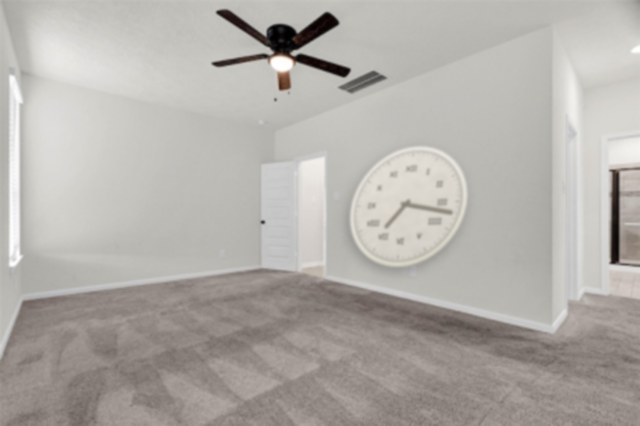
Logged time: {"hour": 7, "minute": 17}
